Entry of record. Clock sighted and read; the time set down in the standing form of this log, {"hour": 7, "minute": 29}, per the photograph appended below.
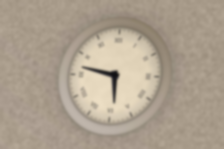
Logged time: {"hour": 5, "minute": 47}
